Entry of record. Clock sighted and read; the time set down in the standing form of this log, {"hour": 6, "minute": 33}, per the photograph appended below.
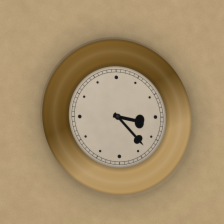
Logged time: {"hour": 3, "minute": 23}
